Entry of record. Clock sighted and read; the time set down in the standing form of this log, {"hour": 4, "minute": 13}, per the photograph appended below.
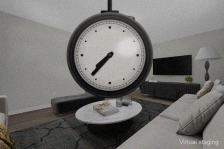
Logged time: {"hour": 7, "minute": 37}
